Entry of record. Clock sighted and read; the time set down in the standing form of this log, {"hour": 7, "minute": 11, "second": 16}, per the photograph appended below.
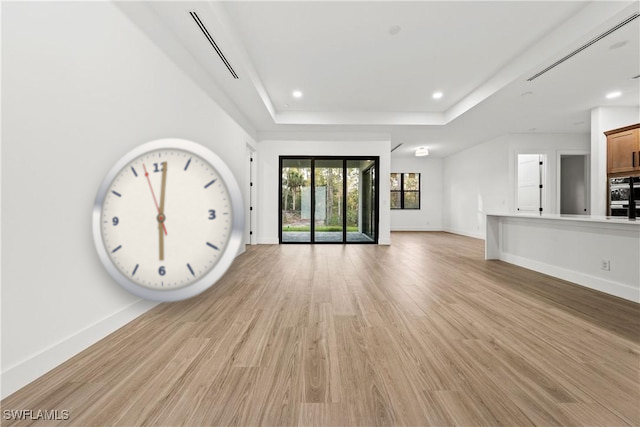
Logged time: {"hour": 6, "minute": 0, "second": 57}
